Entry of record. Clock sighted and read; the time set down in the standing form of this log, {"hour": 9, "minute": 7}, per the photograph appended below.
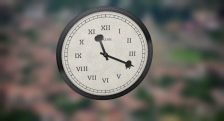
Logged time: {"hour": 11, "minute": 19}
